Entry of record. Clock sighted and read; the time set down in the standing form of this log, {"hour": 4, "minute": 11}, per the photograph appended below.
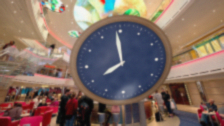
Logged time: {"hour": 7, "minute": 59}
